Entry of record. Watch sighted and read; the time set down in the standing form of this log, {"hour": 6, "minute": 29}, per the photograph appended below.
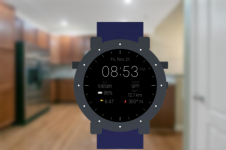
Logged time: {"hour": 8, "minute": 53}
